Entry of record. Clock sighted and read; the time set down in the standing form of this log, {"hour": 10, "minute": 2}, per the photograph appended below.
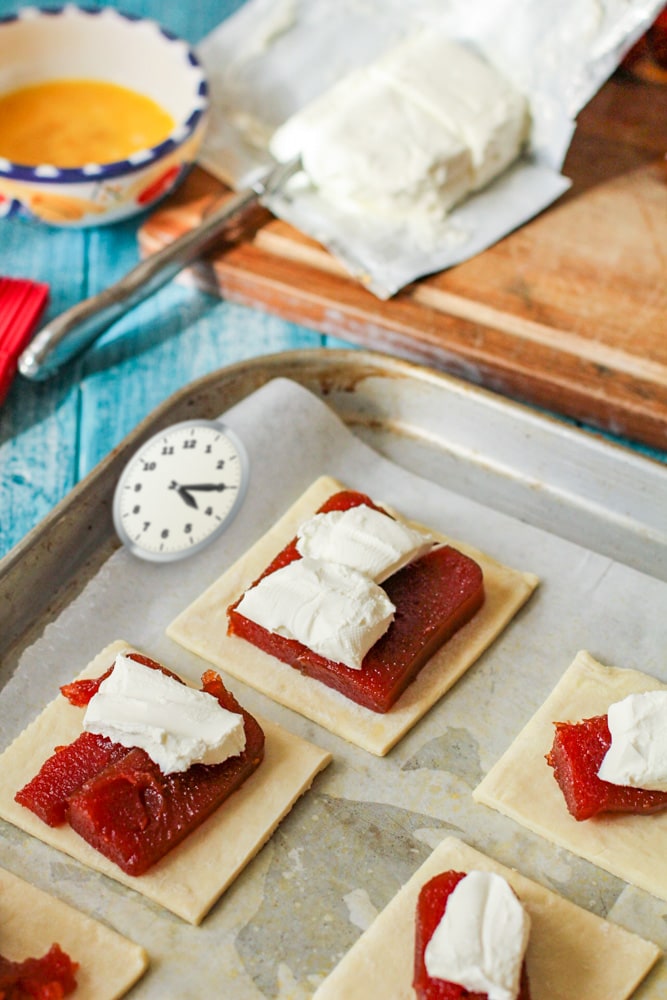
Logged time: {"hour": 4, "minute": 15}
